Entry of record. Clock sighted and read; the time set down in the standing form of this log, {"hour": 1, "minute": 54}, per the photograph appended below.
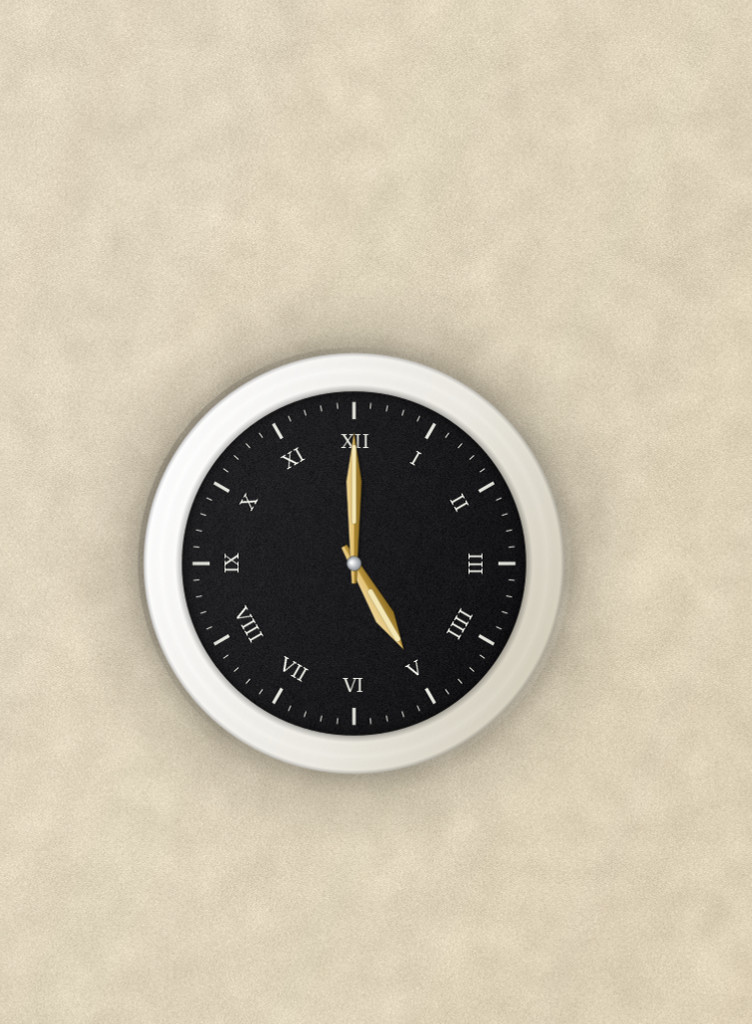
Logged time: {"hour": 5, "minute": 0}
